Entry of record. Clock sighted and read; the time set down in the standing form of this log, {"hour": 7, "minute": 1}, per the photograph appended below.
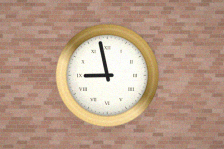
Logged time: {"hour": 8, "minute": 58}
